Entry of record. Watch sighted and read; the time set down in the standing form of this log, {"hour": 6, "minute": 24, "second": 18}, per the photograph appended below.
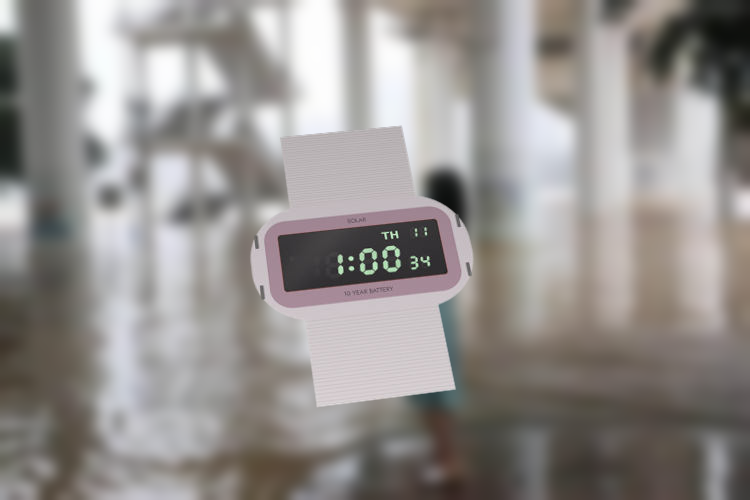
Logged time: {"hour": 1, "minute": 0, "second": 34}
